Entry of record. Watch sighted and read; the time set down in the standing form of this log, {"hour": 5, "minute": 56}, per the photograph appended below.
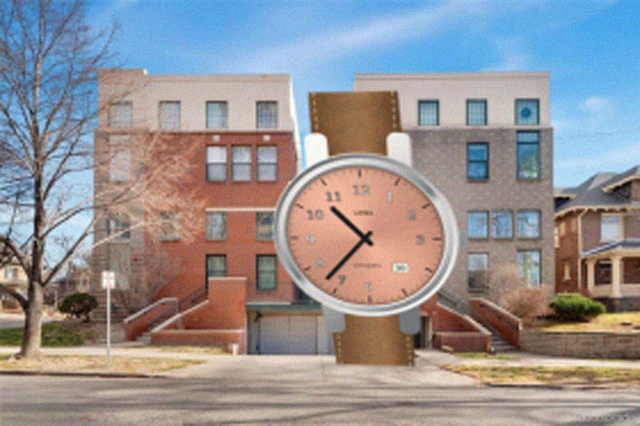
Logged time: {"hour": 10, "minute": 37}
